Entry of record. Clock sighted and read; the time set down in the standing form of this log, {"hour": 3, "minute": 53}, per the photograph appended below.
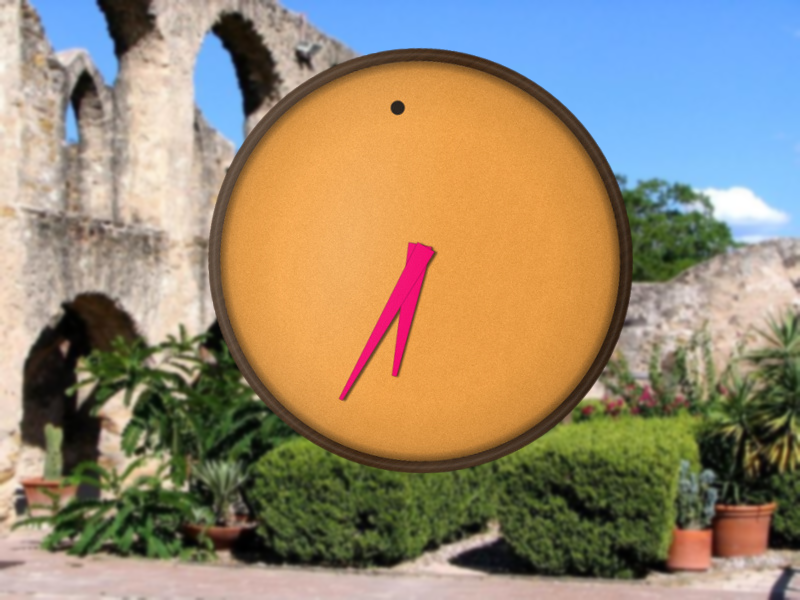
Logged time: {"hour": 6, "minute": 36}
